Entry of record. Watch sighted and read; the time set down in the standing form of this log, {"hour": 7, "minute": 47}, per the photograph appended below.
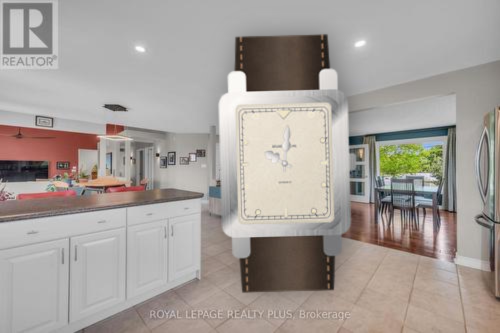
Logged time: {"hour": 10, "minute": 1}
